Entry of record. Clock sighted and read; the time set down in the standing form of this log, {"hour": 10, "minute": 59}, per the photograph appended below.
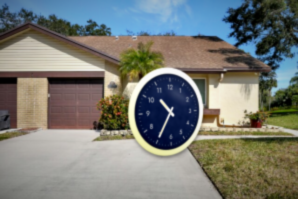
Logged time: {"hour": 10, "minute": 35}
